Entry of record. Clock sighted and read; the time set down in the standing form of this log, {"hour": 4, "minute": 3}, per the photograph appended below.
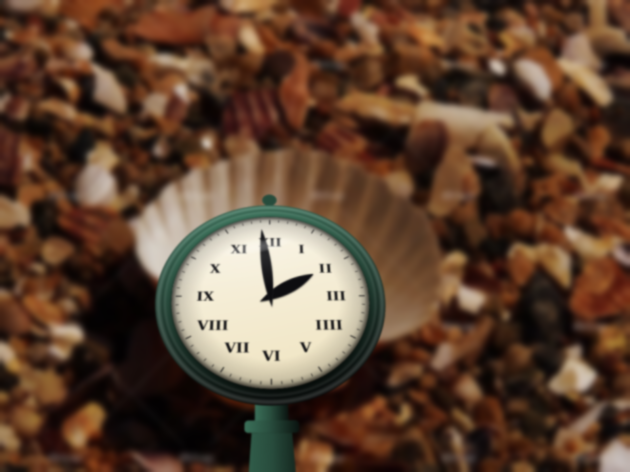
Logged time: {"hour": 1, "minute": 59}
